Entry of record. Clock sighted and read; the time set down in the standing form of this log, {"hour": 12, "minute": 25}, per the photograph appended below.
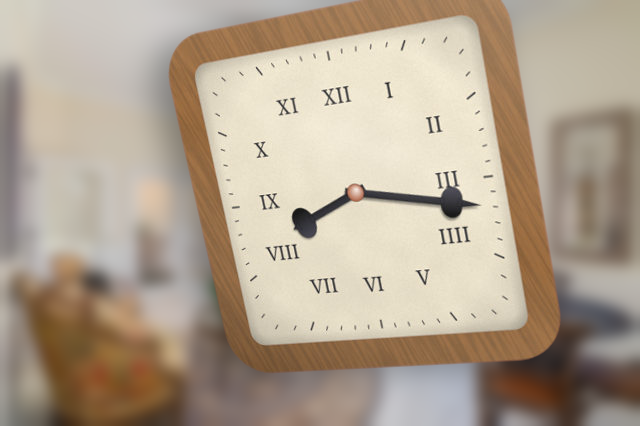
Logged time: {"hour": 8, "minute": 17}
